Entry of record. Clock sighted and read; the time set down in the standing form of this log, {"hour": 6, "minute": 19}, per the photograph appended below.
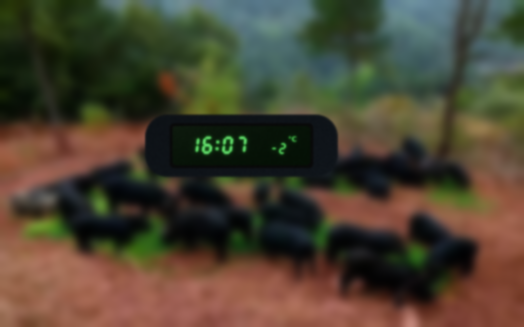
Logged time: {"hour": 16, "minute": 7}
